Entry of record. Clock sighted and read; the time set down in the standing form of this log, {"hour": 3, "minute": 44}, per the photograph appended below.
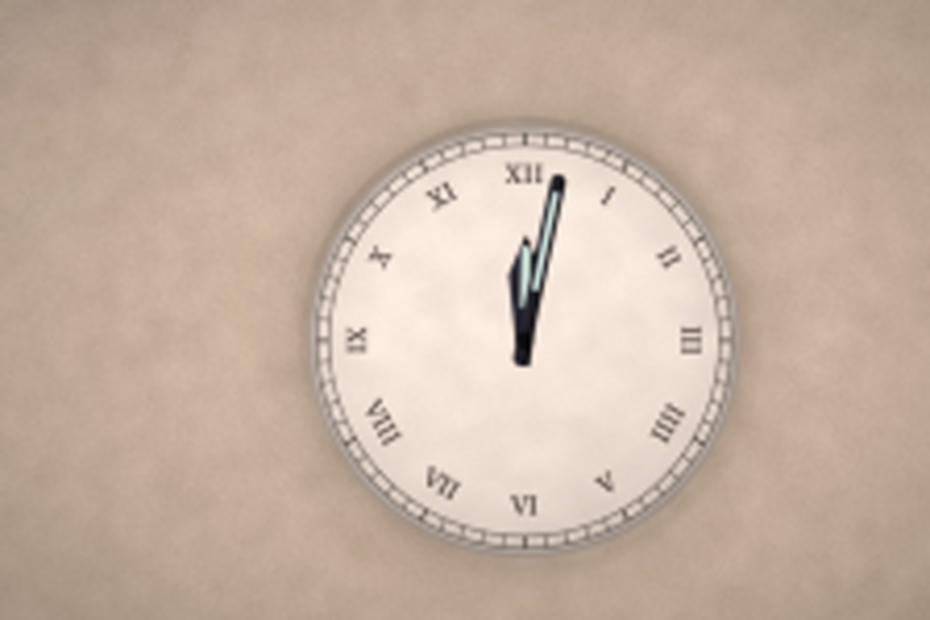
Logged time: {"hour": 12, "minute": 2}
